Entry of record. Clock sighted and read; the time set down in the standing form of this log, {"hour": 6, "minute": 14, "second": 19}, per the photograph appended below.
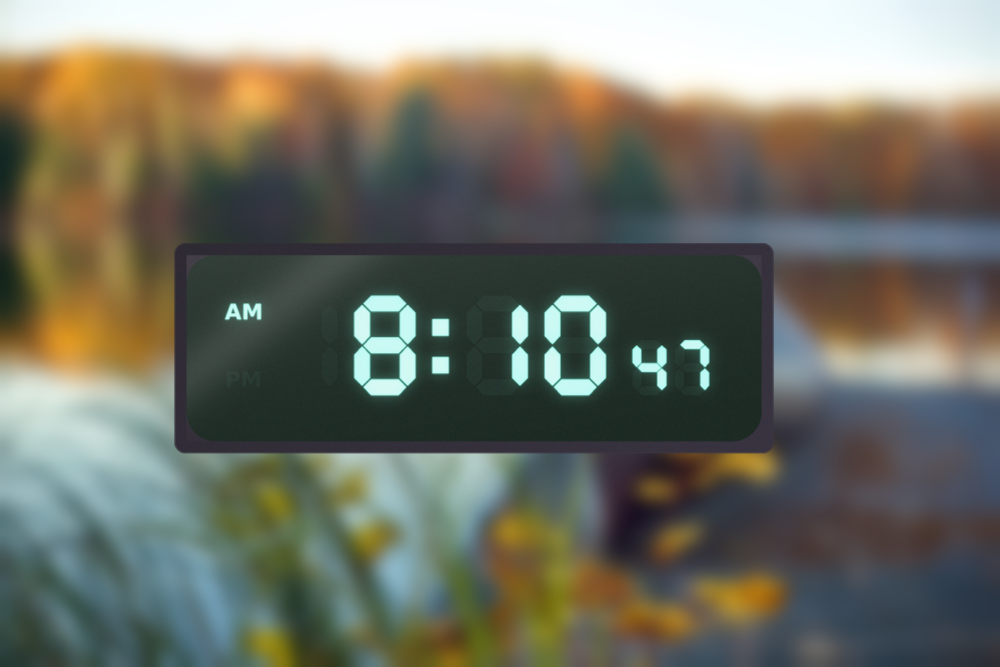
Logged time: {"hour": 8, "minute": 10, "second": 47}
